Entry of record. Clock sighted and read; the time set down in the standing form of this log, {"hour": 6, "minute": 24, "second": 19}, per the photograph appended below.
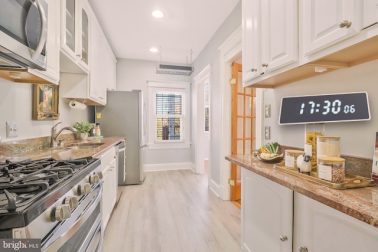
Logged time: {"hour": 17, "minute": 30, "second": 6}
